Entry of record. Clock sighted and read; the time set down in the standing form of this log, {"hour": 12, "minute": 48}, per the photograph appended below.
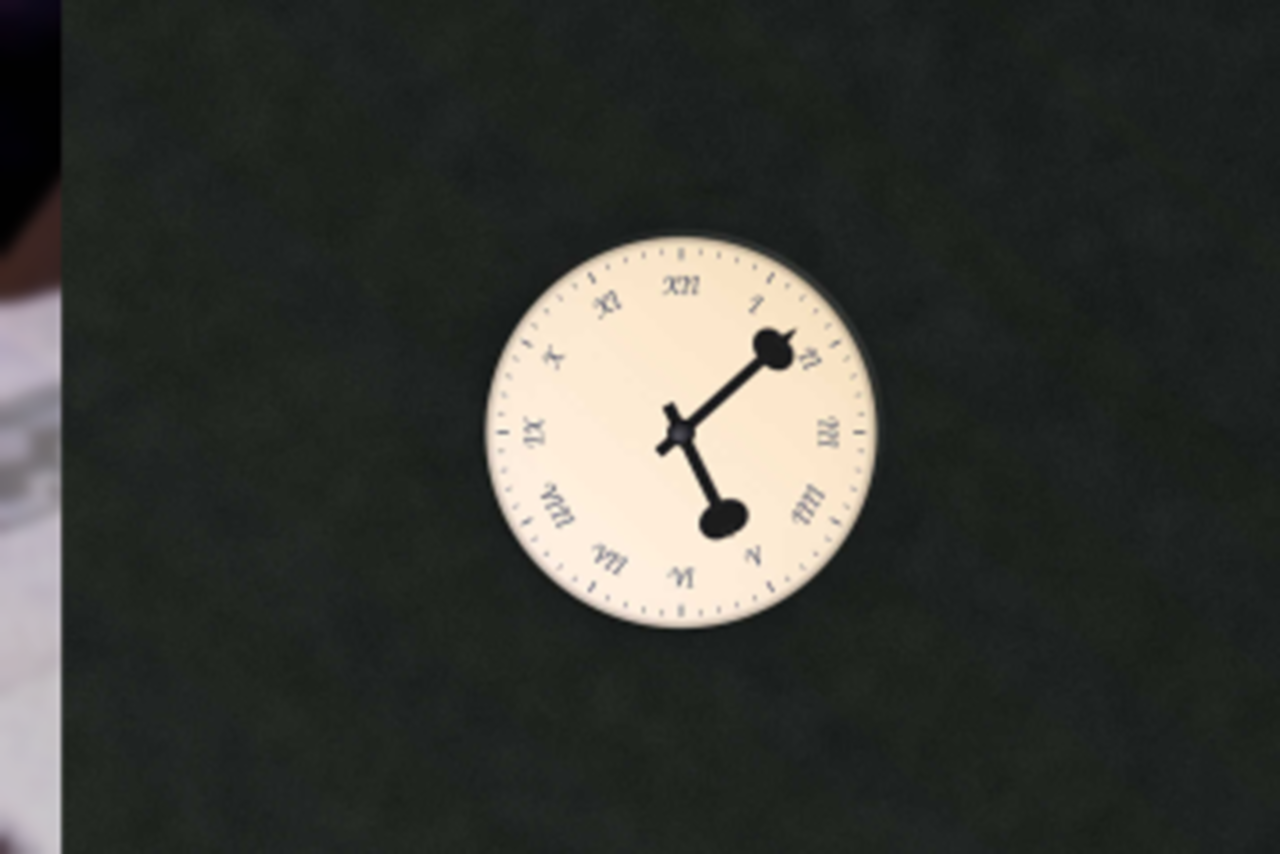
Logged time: {"hour": 5, "minute": 8}
